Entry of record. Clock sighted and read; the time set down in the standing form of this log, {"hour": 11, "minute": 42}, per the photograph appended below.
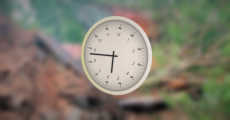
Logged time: {"hour": 5, "minute": 43}
